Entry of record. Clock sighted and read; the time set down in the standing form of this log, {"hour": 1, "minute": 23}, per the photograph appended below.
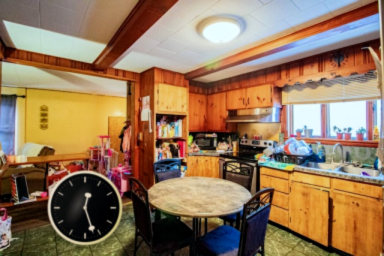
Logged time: {"hour": 12, "minute": 27}
